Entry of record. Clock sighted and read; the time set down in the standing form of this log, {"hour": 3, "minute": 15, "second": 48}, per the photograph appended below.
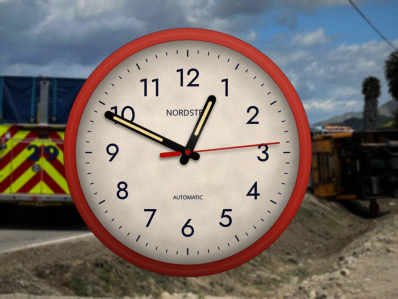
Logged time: {"hour": 12, "minute": 49, "second": 14}
